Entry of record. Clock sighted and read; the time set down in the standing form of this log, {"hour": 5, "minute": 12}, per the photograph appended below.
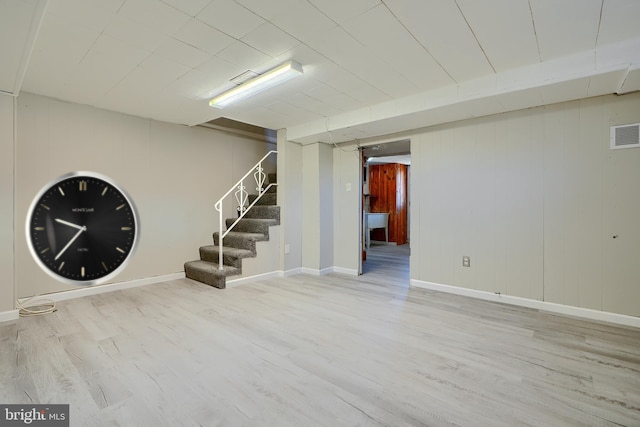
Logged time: {"hour": 9, "minute": 37}
